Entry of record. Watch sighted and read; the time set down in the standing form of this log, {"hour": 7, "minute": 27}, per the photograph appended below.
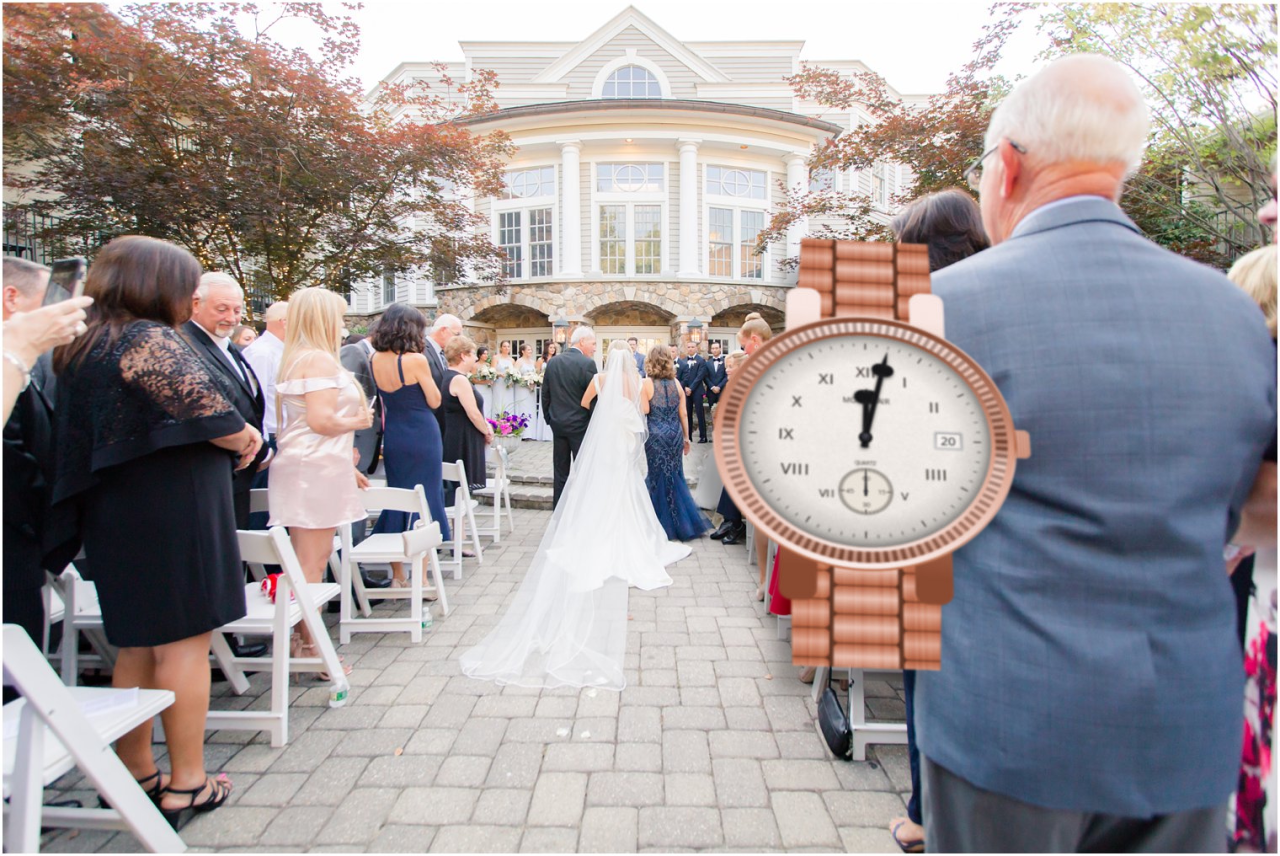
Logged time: {"hour": 12, "minute": 2}
